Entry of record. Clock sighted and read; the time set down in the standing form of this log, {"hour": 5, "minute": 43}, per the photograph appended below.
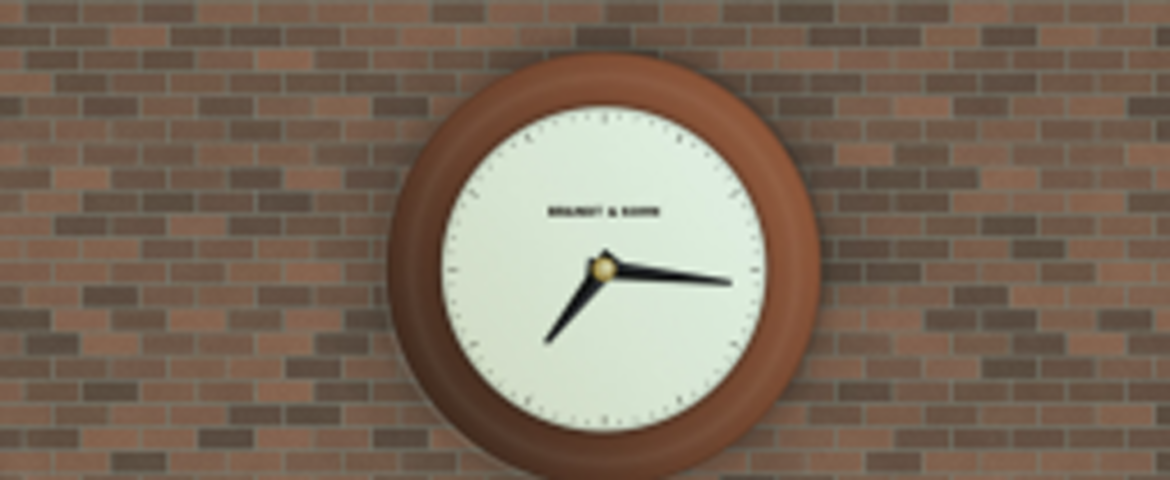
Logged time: {"hour": 7, "minute": 16}
